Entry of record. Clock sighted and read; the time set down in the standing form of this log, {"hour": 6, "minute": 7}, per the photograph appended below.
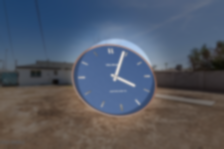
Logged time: {"hour": 4, "minute": 4}
